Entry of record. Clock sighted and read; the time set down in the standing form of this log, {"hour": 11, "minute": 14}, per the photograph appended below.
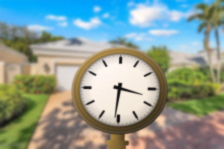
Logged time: {"hour": 3, "minute": 31}
